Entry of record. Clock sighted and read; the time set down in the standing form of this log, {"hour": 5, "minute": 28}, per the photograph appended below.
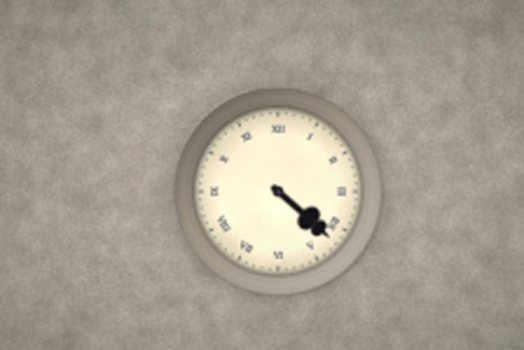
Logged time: {"hour": 4, "minute": 22}
